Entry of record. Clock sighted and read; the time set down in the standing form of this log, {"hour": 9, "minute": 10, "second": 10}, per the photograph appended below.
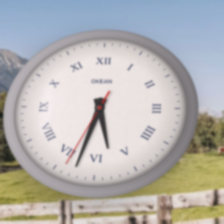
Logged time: {"hour": 5, "minute": 32, "second": 34}
